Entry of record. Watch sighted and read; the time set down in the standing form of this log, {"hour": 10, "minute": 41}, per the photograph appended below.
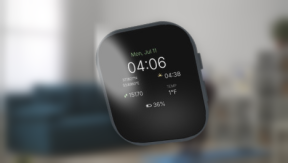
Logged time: {"hour": 4, "minute": 6}
